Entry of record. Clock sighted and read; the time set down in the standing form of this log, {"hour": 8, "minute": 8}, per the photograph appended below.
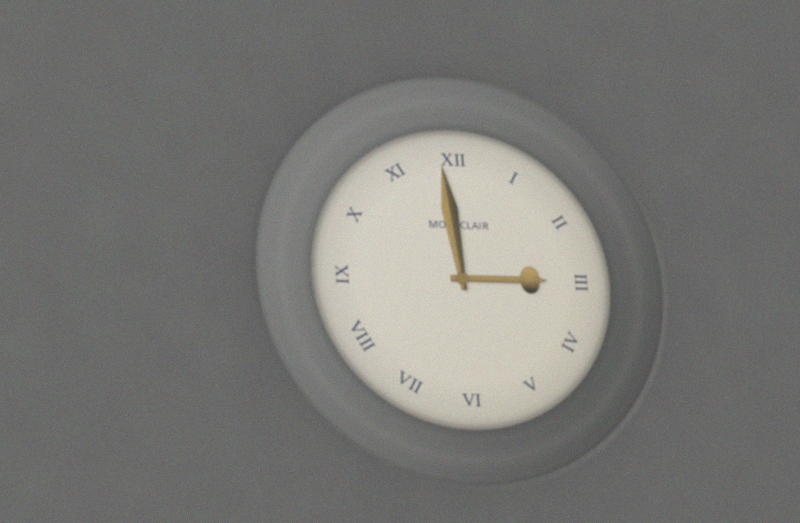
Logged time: {"hour": 2, "minute": 59}
